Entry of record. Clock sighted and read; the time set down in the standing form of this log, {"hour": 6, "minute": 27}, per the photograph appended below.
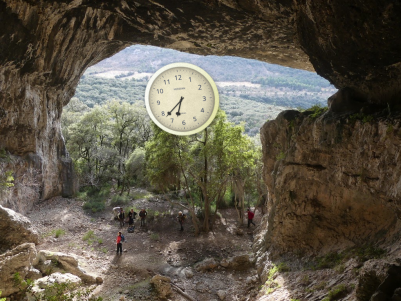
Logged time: {"hour": 6, "minute": 38}
